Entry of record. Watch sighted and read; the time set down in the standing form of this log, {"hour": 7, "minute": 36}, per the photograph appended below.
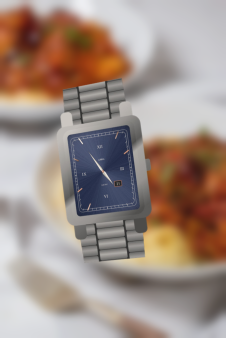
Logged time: {"hour": 4, "minute": 55}
